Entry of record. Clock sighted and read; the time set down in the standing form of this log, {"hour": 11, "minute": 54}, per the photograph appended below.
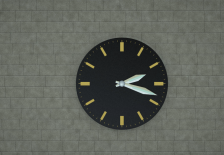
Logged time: {"hour": 2, "minute": 18}
